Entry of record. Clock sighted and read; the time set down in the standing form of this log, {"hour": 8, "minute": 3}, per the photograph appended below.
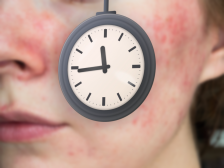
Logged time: {"hour": 11, "minute": 44}
